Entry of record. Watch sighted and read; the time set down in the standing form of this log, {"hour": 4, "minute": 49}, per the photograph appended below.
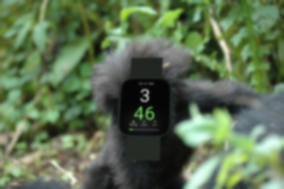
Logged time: {"hour": 3, "minute": 46}
